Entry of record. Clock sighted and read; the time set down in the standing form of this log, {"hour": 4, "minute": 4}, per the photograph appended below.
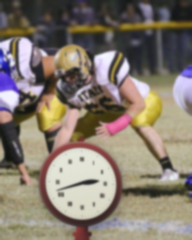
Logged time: {"hour": 2, "minute": 42}
